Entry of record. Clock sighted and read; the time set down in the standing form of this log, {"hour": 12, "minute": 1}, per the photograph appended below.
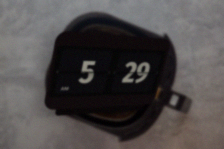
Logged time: {"hour": 5, "minute": 29}
